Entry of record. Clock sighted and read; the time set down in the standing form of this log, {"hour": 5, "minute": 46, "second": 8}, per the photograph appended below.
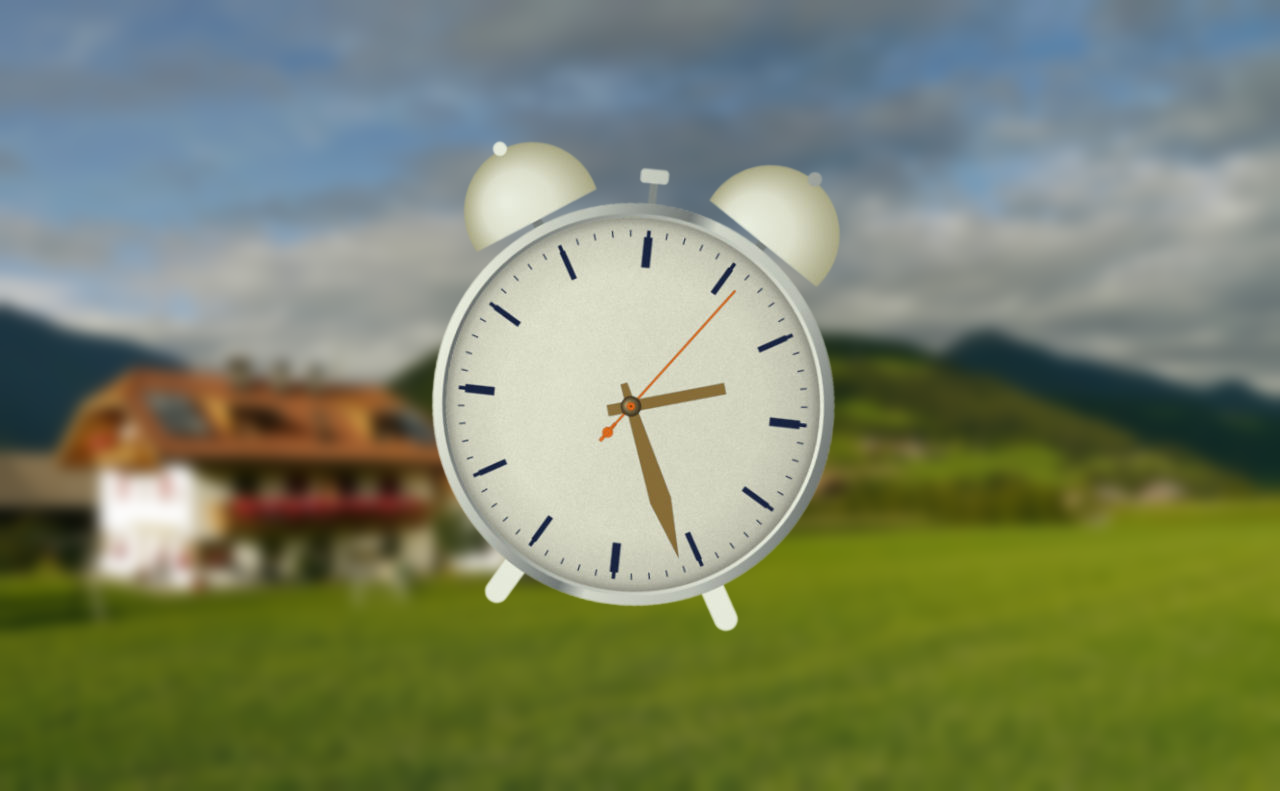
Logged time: {"hour": 2, "minute": 26, "second": 6}
